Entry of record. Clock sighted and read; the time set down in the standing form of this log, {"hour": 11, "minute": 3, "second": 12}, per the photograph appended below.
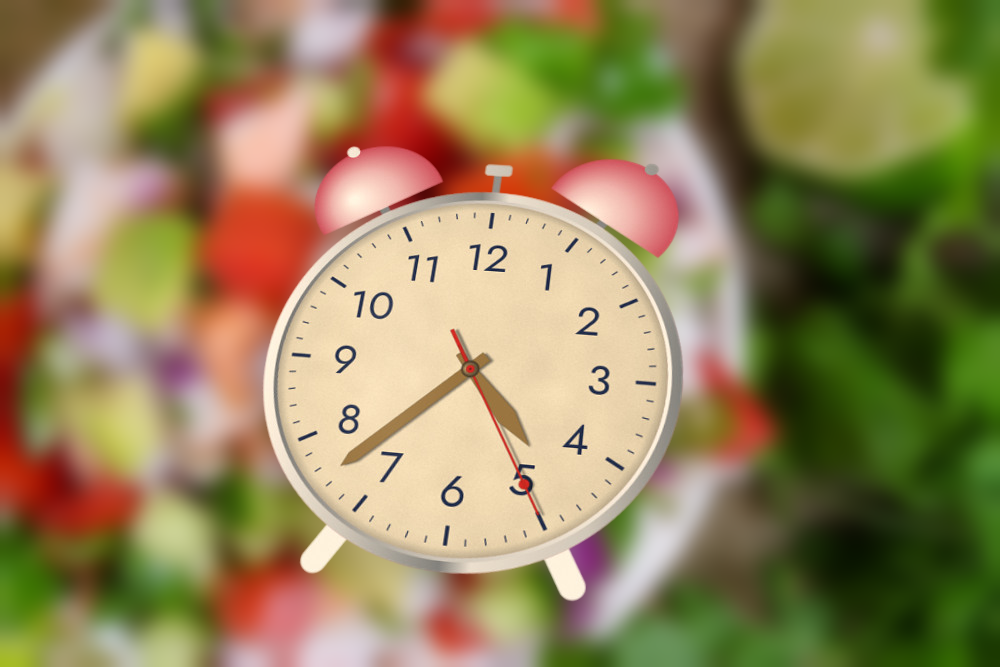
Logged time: {"hour": 4, "minute": 37, "second": 25}
